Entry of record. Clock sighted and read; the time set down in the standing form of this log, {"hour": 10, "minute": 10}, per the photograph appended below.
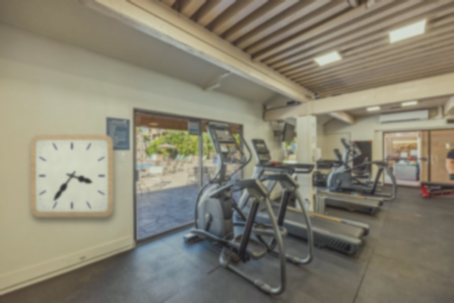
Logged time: {"hour": 3, "minute": 36}
